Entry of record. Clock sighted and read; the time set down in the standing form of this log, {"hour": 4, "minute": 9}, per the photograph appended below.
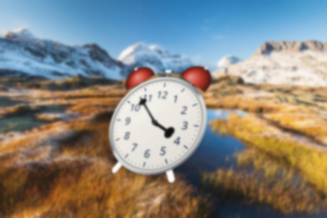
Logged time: {"hour": 3, "minute": 53}
